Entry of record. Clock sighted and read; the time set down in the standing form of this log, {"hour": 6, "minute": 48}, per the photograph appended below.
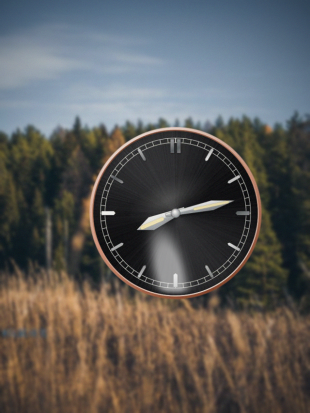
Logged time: {"hour": 8, "minute": 13}
